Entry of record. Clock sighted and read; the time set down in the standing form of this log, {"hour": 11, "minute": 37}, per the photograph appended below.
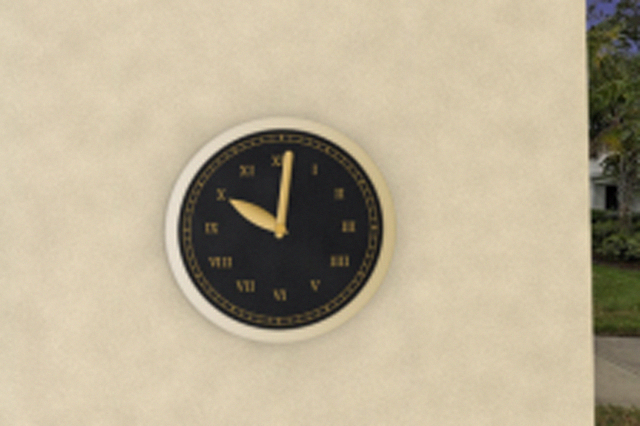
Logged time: {"hour": 10, "minute": 1}
